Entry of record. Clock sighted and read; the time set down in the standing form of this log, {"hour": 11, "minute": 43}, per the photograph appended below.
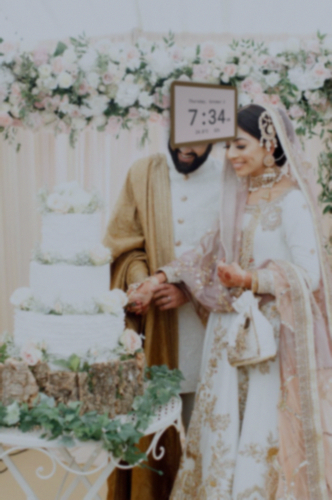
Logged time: {"hour": 7, "minute": 34}
